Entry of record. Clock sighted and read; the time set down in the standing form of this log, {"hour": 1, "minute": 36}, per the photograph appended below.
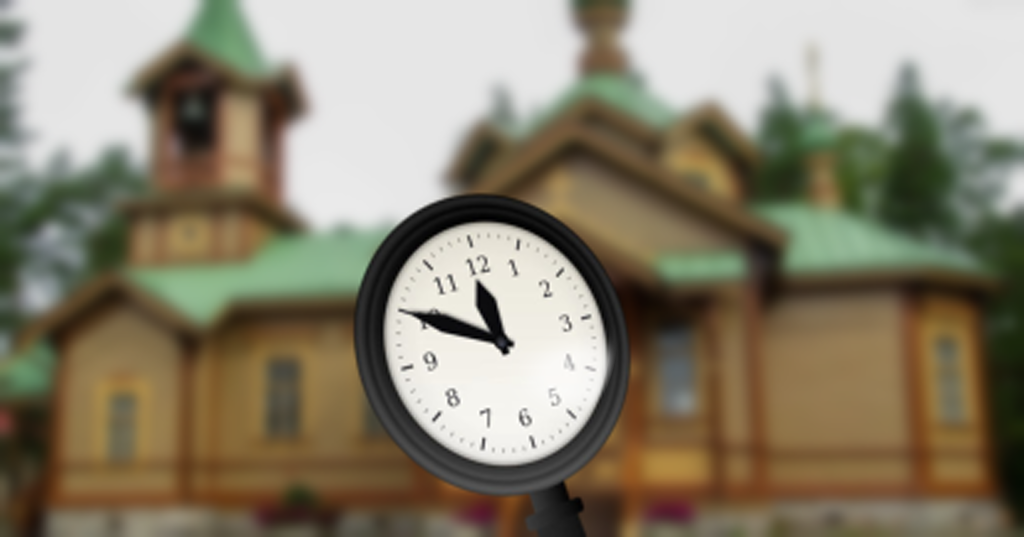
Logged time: {"hour": 11, "minute": 50}
